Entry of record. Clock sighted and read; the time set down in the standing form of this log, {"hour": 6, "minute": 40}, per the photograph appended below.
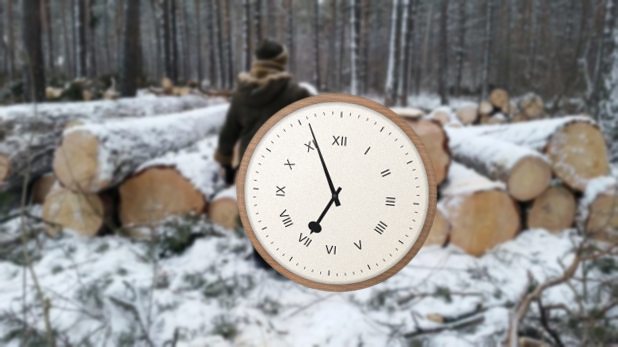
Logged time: {"hour": 6, "minute": 56}
